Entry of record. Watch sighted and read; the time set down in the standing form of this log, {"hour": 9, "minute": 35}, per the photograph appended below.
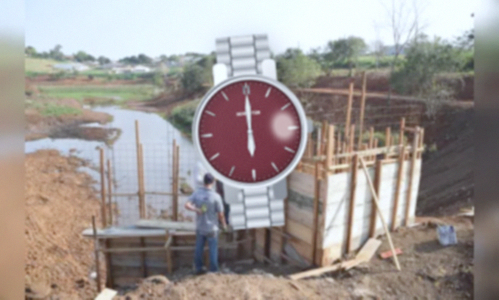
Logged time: {"hour": 6, "minute": 0}
